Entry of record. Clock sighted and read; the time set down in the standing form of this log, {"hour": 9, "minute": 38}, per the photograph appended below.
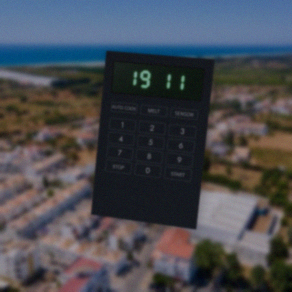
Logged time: {"hour": 19, "minute": 11}
